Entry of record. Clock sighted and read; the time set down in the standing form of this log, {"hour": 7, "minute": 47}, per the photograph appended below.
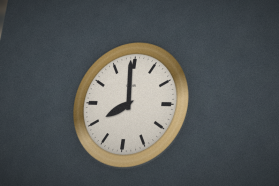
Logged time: {"hour": 7, "minute": 59}
